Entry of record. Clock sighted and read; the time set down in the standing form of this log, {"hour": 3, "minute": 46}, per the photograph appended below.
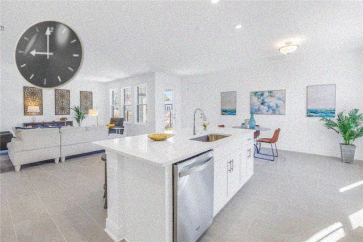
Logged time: {"hour": 8, "minute": 59}
